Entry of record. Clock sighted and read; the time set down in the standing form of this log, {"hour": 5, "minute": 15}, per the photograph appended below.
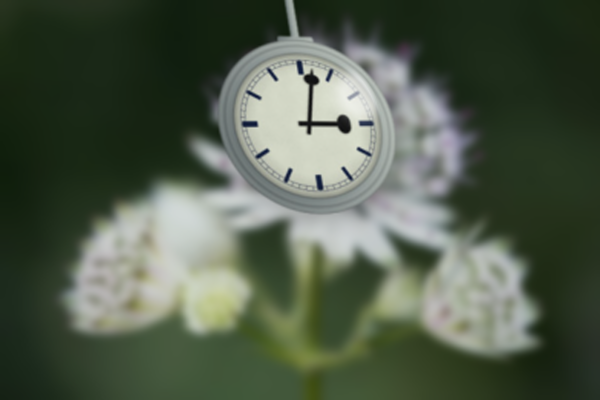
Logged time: {"hour": 3, "minute": 2}
